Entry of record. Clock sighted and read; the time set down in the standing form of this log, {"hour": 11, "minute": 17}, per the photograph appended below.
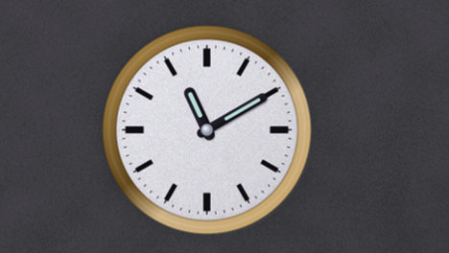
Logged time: {"hour": 11, "minute": 10}
